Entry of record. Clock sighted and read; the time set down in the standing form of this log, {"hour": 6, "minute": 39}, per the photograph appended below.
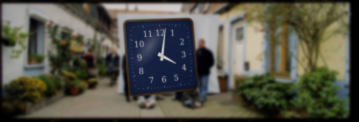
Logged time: {"hour": 4, "minute": 2}
